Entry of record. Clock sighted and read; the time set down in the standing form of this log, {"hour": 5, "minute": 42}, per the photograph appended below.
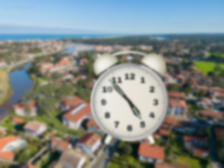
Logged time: {"hour": 4, "minute": 53}
